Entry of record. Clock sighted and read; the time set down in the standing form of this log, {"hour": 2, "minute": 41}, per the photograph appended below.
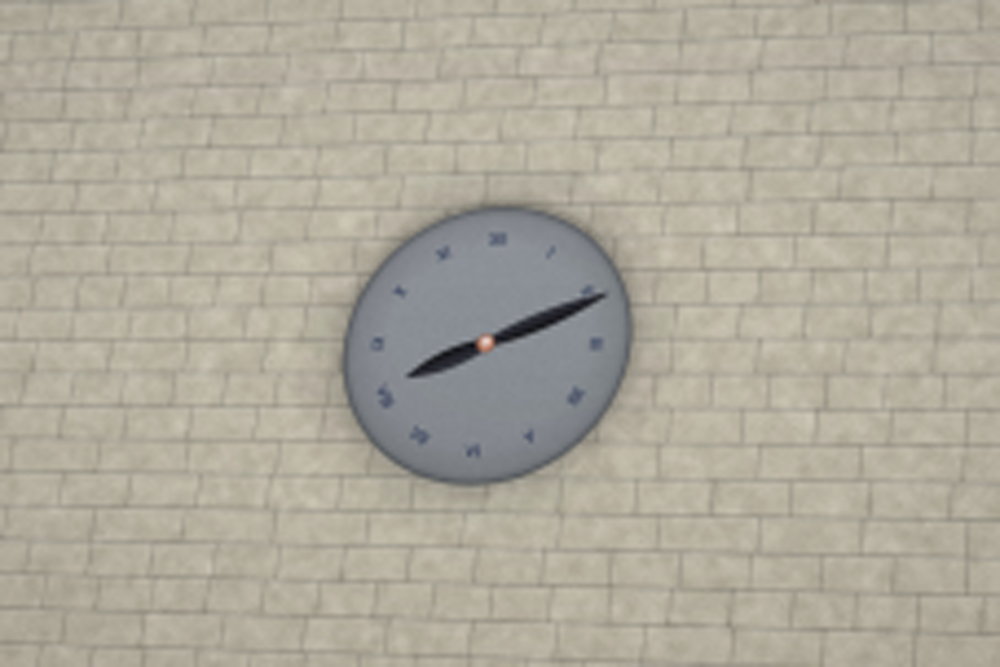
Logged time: {"hour": 8, "minute": 11}
